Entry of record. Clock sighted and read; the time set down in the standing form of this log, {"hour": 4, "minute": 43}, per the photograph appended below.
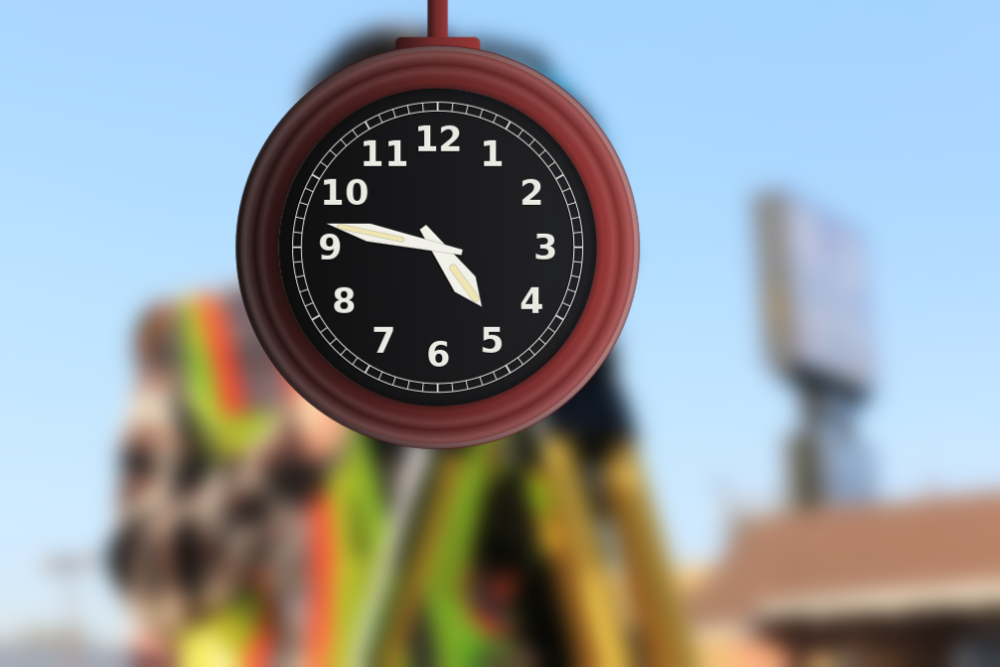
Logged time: {"hour": 4, "minute": 47}
